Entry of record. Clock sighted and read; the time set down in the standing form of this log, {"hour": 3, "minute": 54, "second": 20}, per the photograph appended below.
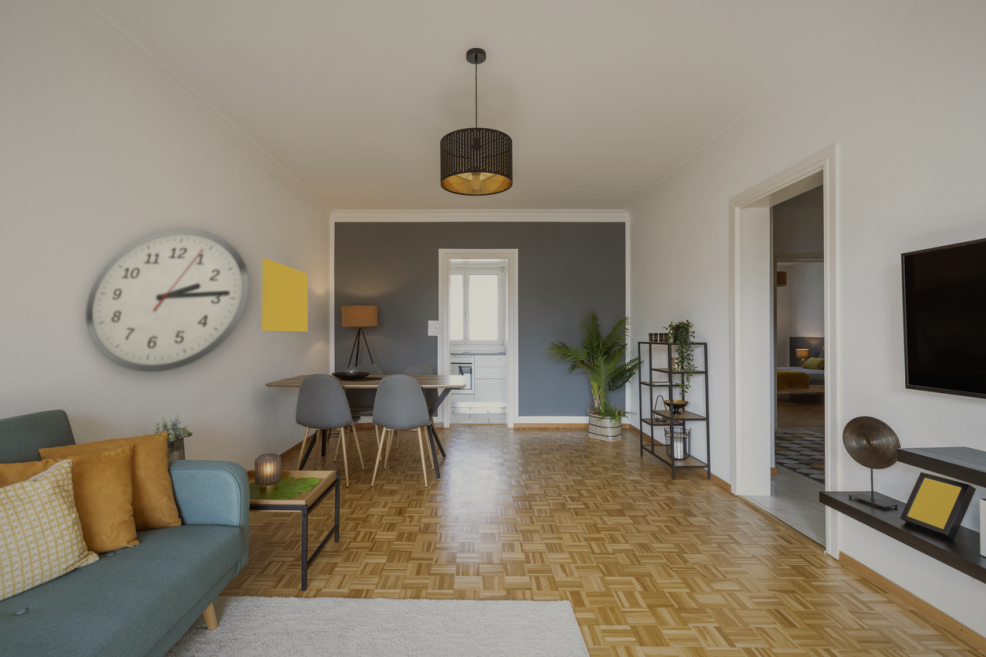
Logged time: {"hour": 2, "minute": 14, "second": 4}
